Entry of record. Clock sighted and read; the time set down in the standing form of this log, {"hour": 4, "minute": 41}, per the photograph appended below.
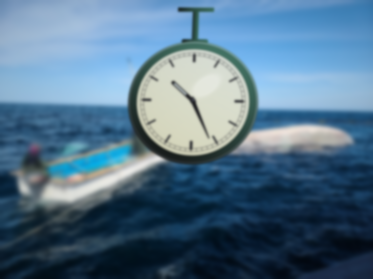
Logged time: {"hour": 10, "minute": 26}
